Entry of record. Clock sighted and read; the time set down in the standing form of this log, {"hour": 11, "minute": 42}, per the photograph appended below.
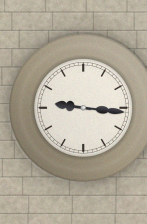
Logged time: {"hour": 9, "minute": 16}
